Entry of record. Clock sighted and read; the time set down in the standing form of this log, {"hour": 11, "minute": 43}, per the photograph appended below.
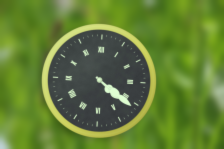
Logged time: {"hour": 4, "minute": 21}
